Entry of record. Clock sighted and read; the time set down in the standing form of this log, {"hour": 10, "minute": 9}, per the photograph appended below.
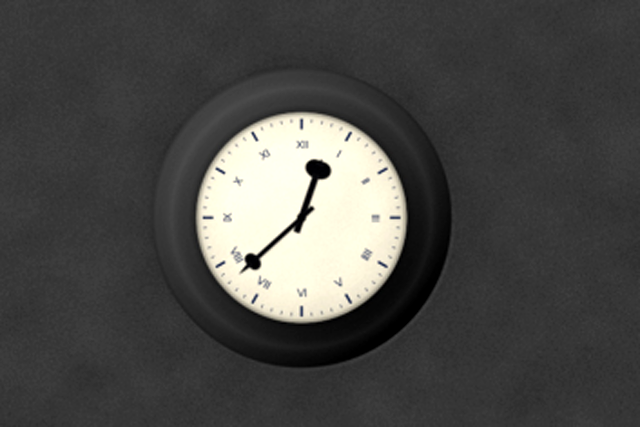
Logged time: {"hour": 12, "minute": 38}
